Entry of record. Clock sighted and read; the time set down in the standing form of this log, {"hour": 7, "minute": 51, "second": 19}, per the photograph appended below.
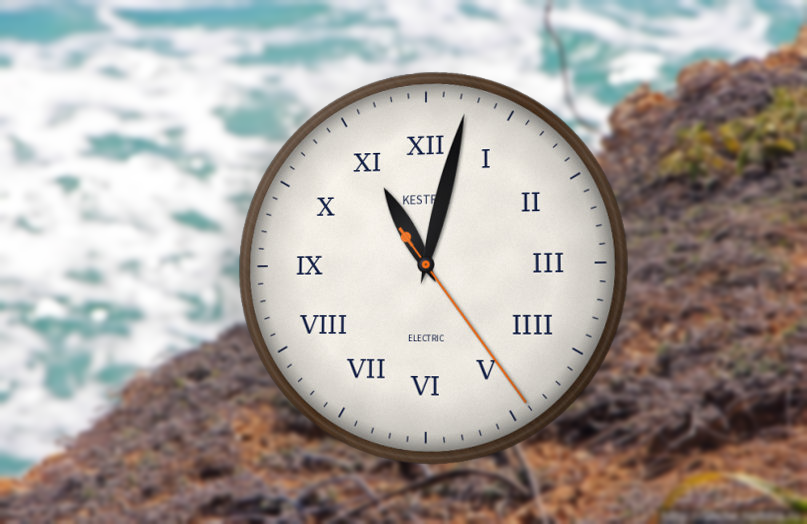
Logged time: {"hour": 11, "minute": 2, "second": 24}
